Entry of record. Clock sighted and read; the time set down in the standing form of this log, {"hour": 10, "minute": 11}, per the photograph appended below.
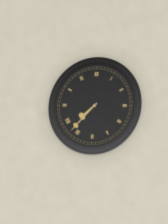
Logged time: {"hour": 7, "minute": 37}
